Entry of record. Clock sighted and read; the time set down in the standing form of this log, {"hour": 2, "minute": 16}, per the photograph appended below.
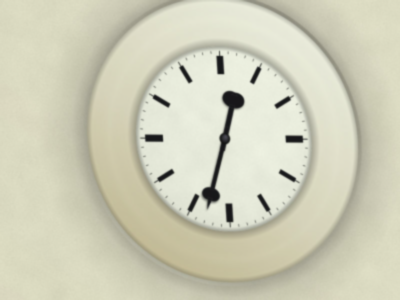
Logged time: {"hour": 12, "minute": 33}
